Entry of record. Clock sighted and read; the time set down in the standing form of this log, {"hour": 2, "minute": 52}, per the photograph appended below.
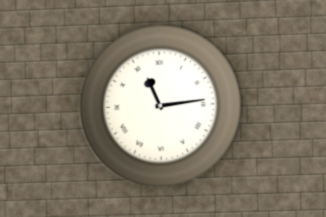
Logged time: {"hour": 11, "minute": 14}
